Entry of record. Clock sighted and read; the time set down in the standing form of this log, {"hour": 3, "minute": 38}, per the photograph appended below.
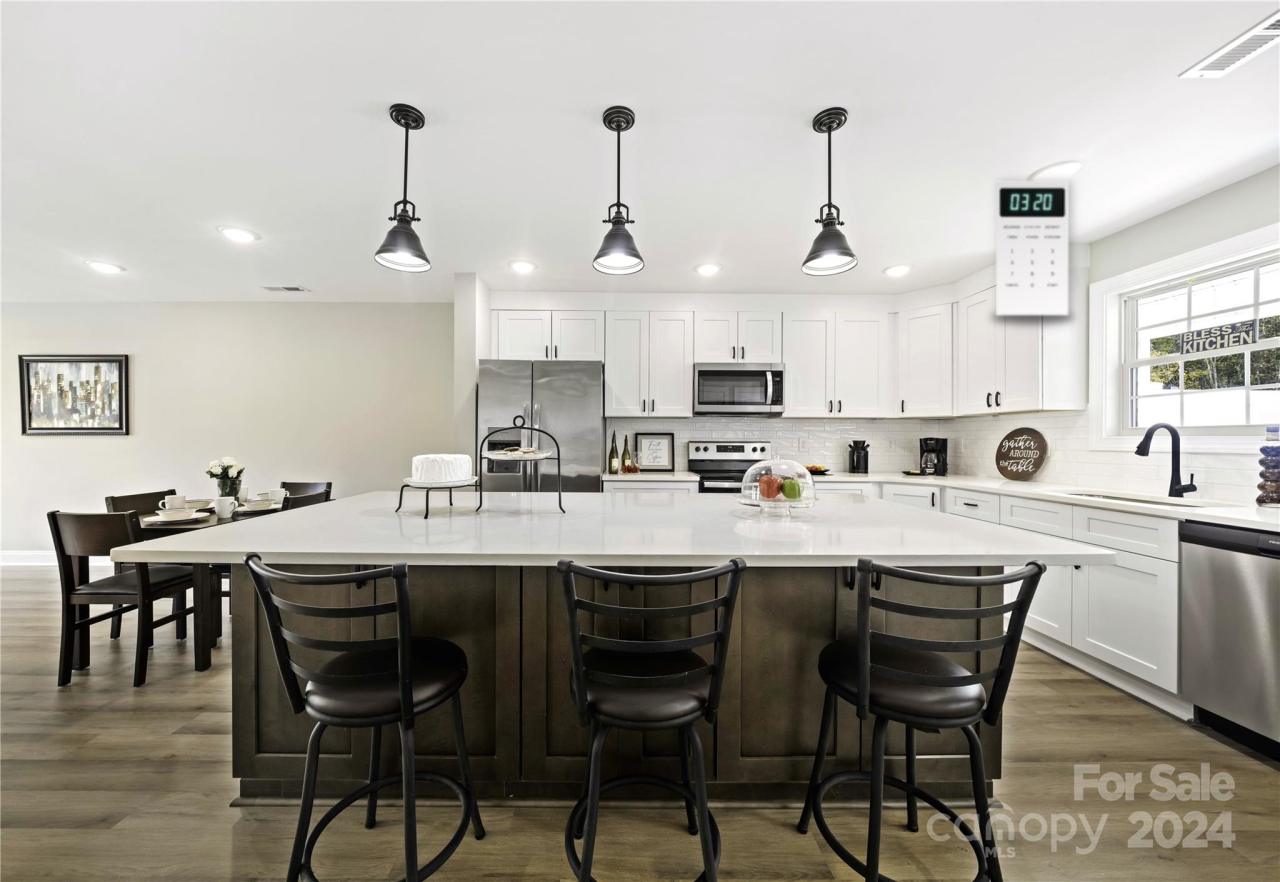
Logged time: {"hour": 3, "minute": 20}
